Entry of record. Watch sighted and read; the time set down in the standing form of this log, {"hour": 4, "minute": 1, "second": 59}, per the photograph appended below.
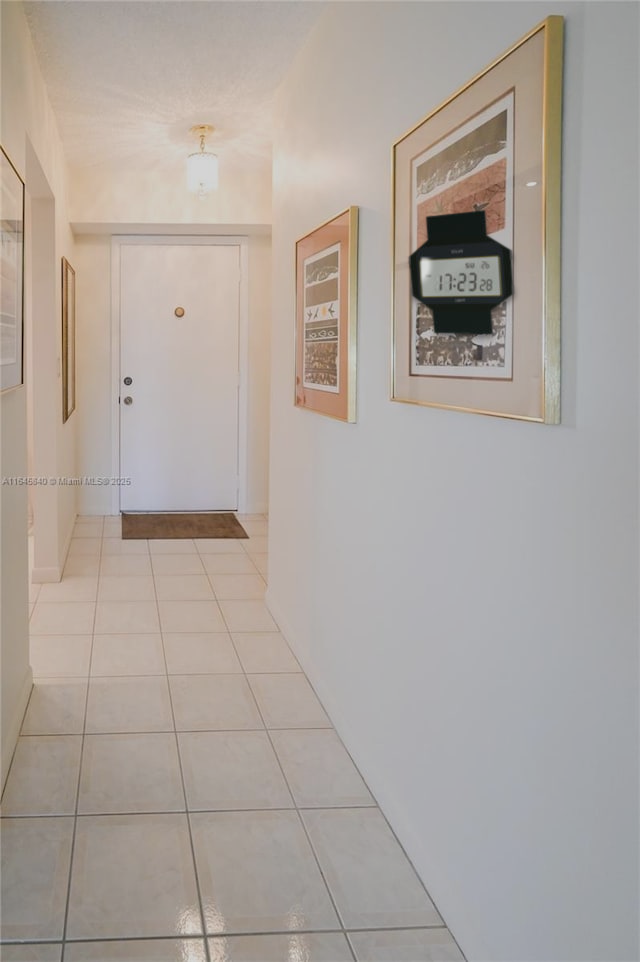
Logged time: {"hour": 17, "minute": 23, "second": 28}
